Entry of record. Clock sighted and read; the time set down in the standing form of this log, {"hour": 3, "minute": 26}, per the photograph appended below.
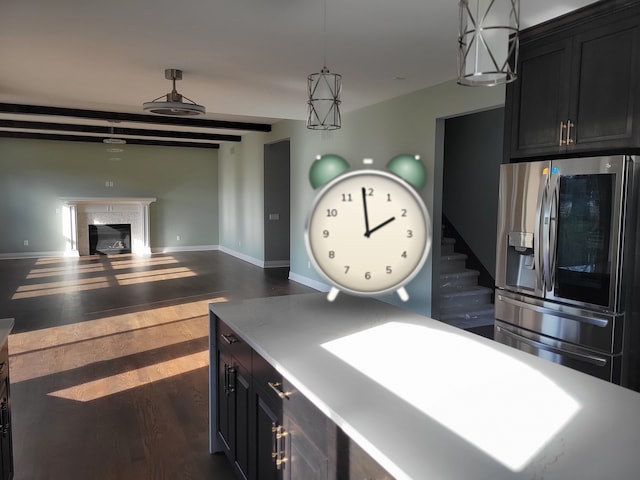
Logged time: {"hour": 1, "minute": 59}
